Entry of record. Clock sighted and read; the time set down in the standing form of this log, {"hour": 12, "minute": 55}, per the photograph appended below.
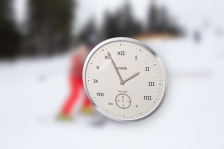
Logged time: {"hour": 1, "minute": 56}
